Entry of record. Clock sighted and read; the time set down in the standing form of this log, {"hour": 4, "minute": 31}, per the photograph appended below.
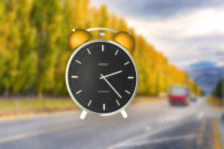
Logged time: {"hour": 2, "minute": 23}
